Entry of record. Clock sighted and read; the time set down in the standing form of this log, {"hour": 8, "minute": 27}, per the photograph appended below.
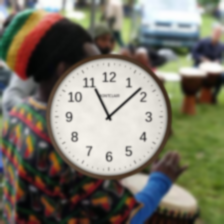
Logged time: {"hour": 11, "minute": 8}
